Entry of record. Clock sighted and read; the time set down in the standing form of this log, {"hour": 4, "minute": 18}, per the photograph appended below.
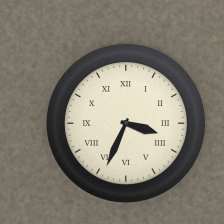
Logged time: {"hour": 3, "minute": 34}
